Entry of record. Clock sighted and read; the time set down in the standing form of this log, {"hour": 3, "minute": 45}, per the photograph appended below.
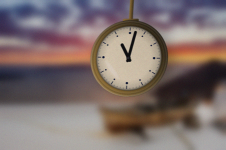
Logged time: {"hour": 11, "minute": 2}
